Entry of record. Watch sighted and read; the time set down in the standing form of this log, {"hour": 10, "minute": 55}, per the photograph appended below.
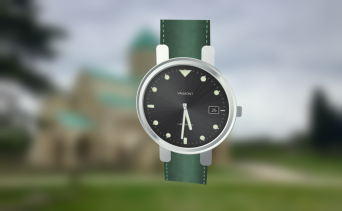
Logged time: {"hour": 5, "minute": 31}
